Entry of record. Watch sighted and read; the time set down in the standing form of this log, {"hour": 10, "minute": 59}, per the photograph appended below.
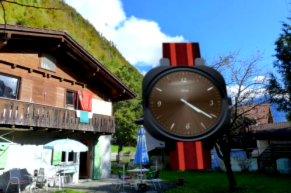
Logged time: {"hour": 4, "minute": 21}
